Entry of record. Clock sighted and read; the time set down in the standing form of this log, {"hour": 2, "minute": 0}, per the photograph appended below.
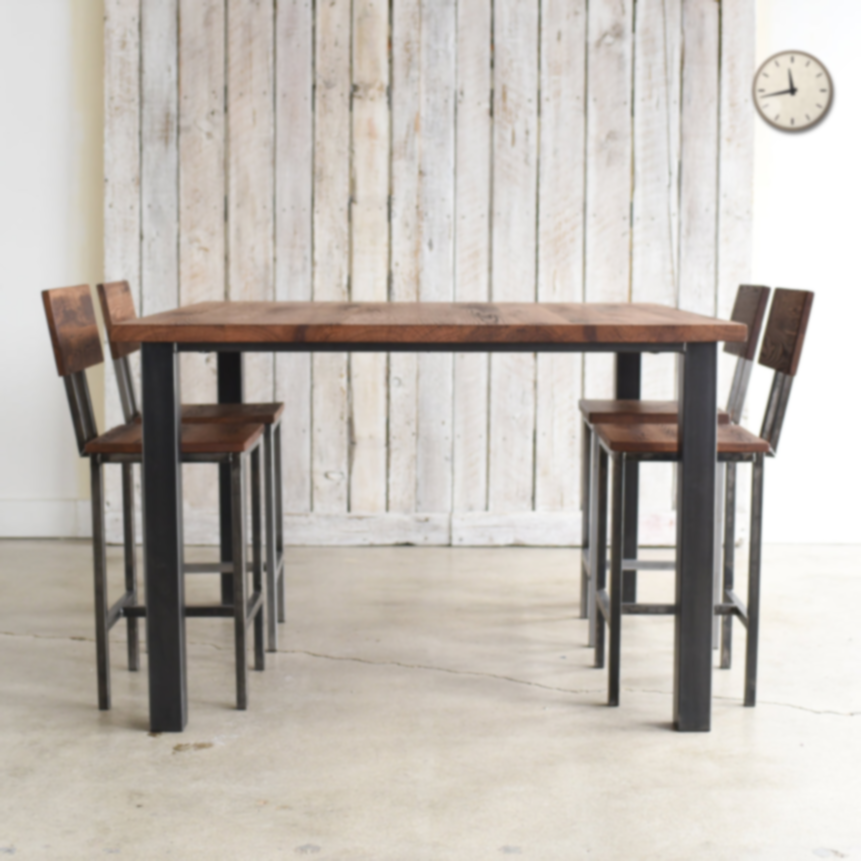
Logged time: {"hour": 11, "minute": 43}
